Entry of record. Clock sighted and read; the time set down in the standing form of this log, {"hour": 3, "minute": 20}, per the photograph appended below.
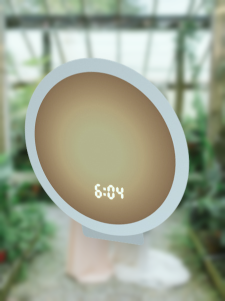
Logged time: {"hour": 6, "minute": 4}
